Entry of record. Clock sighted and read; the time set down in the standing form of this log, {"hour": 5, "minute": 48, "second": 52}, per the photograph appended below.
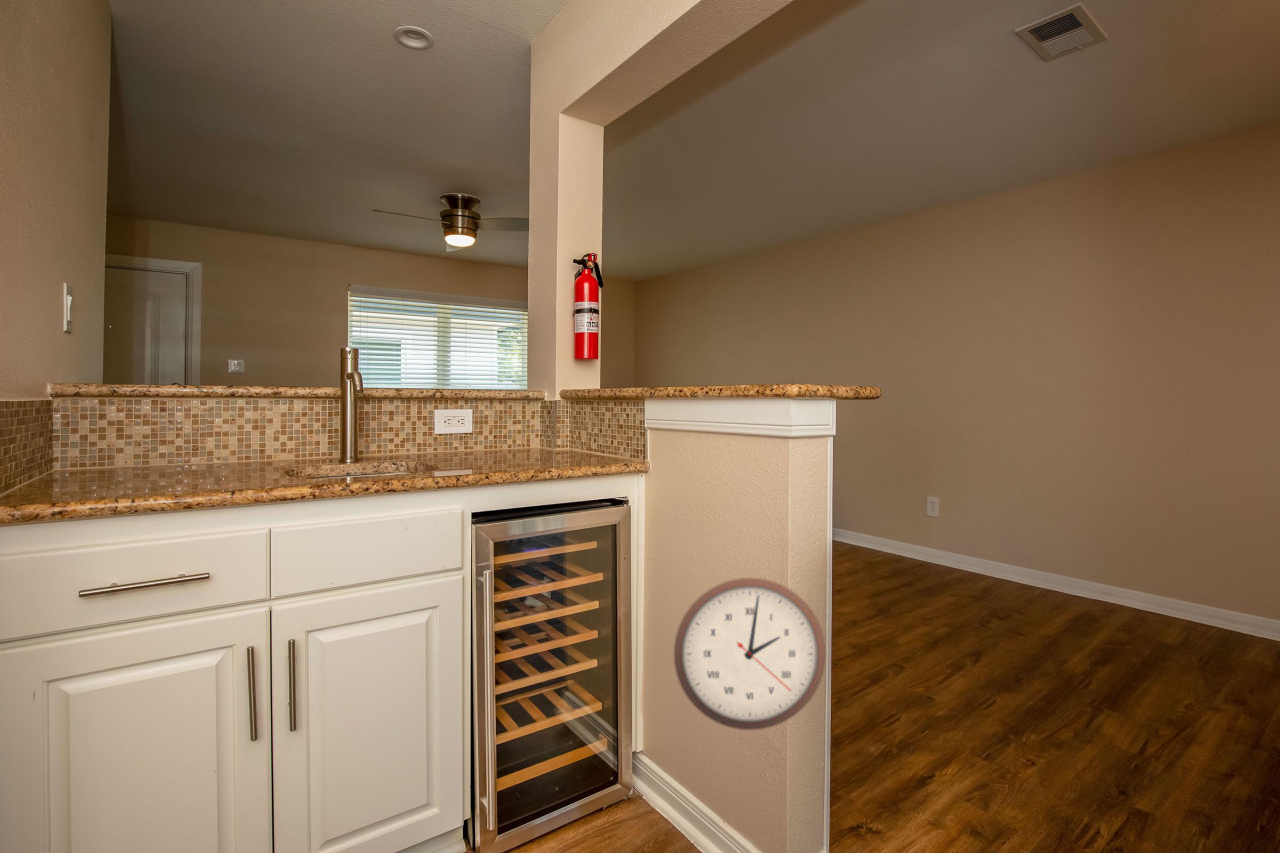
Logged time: {"hour": 2, "minute": 1, "second": 22}
